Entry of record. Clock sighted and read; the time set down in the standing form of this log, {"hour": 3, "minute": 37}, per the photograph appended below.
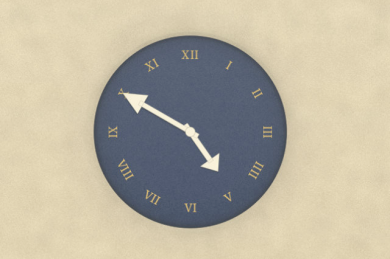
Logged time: {"hour": 4, "minute": 50}
